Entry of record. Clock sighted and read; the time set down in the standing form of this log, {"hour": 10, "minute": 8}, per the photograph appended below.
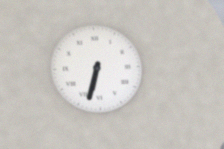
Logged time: {"hour": 6, "minute": 33}
